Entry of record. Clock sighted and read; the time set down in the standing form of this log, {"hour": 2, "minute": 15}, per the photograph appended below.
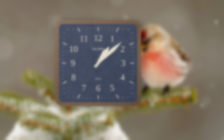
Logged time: {"hour": 1, "minute": 8}
